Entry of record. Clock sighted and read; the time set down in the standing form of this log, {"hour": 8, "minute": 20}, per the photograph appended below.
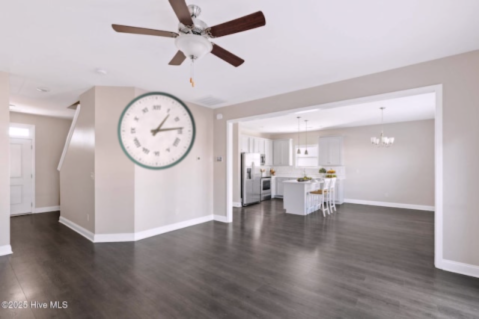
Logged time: {"hour": 1, "minute": 14}
